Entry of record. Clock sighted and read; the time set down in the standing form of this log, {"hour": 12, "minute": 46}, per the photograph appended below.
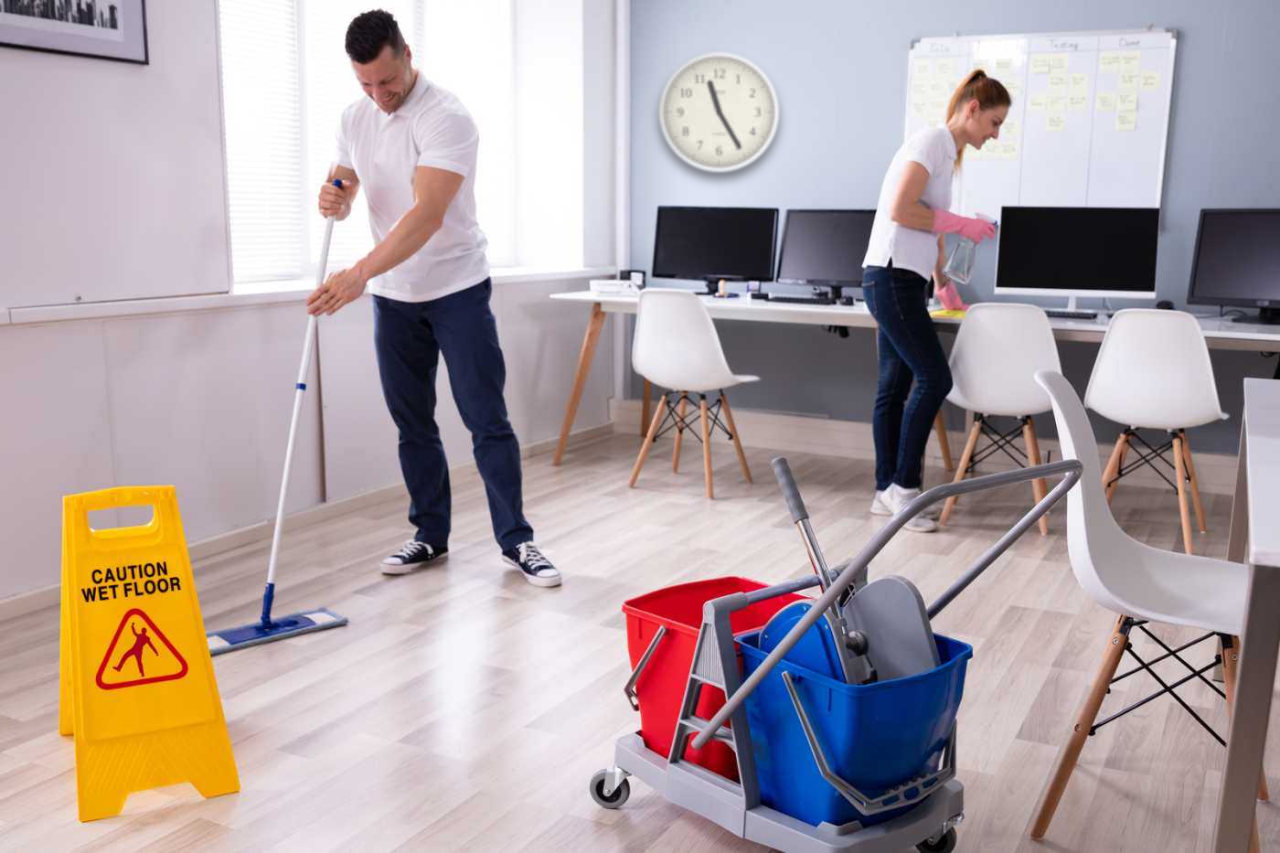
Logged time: {"hour": 11, "minute": 25}
